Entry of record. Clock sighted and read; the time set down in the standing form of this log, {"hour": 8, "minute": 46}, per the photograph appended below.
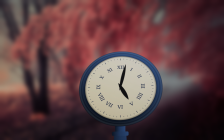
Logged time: {"hour": 5, "minute": 2}
